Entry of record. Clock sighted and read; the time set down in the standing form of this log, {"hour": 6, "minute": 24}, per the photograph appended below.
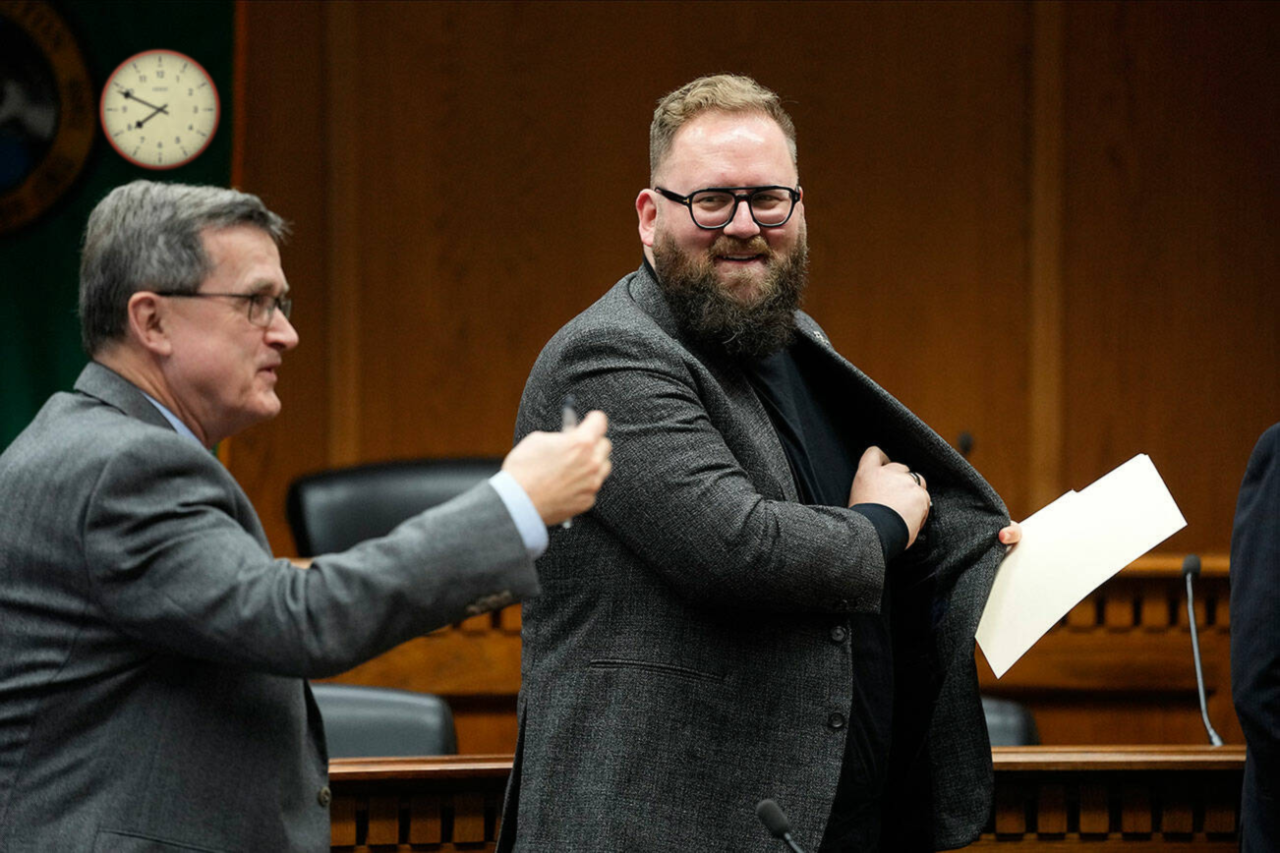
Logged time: {"hour": 7, "minute": 49}
